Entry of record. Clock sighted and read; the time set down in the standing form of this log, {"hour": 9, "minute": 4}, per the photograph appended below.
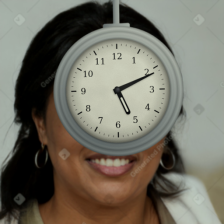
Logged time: {"hour": 5, "minute": 11}
